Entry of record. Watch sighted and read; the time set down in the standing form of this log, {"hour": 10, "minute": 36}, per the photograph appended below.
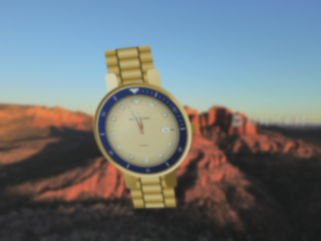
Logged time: {"hour": 11, "minute": 57}
